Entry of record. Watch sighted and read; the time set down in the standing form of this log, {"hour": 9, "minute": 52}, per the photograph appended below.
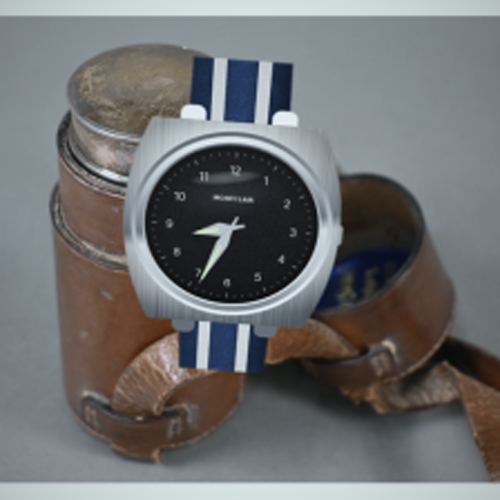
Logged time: {"hour": 8, "minute": 34}
